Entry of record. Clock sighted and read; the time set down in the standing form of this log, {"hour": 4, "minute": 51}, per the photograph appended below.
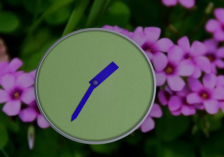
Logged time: {"hour": 1, "minute": 35}
